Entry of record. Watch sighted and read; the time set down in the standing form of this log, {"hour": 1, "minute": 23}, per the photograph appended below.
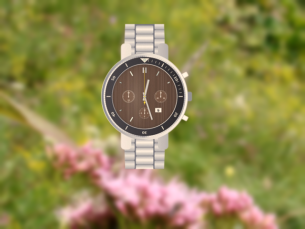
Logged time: {"hour": 12, "minute": 27}
